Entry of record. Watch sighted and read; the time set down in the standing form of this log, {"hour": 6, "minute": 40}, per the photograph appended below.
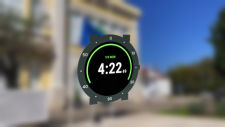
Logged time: {"hour": 4, "minute": 22}
